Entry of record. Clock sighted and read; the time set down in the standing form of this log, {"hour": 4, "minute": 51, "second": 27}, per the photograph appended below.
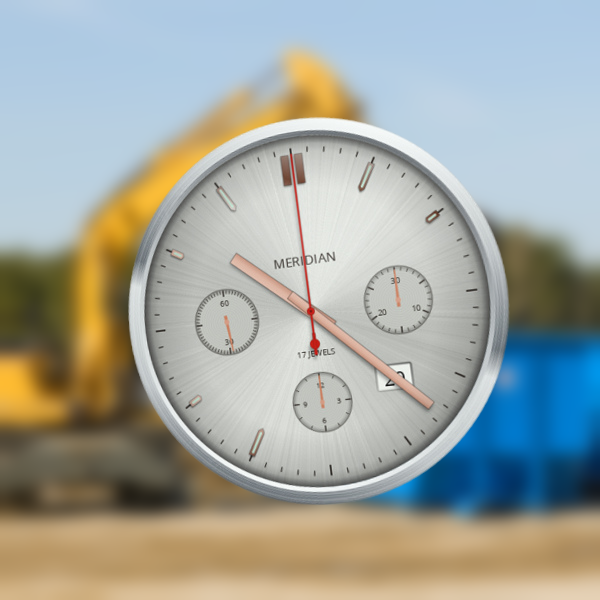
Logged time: {"hour": 10, "minute": 22, "second": 29}
